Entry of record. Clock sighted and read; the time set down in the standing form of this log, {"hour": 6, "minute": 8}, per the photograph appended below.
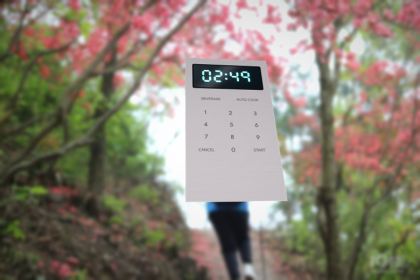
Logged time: {"hour": 2, "minute": 49}
